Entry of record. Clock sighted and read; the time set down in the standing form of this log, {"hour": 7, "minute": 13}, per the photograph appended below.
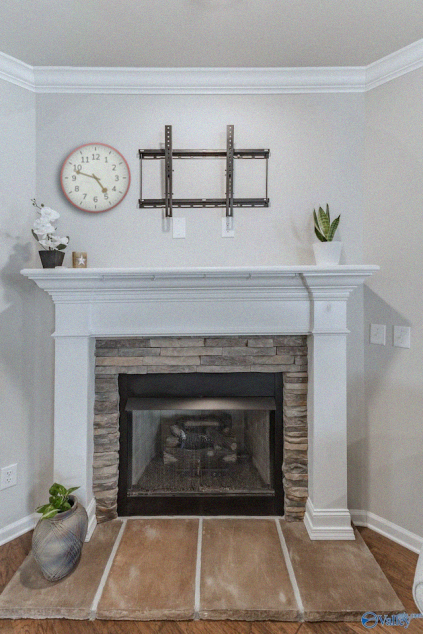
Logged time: {"hour": 4, "minute": 48}
